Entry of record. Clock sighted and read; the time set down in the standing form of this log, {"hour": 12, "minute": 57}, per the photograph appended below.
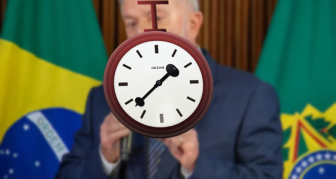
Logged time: {"hour": 1, "minute": 38}
